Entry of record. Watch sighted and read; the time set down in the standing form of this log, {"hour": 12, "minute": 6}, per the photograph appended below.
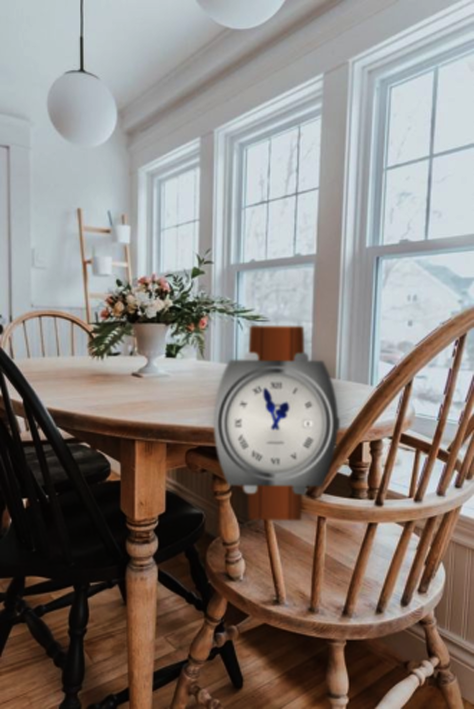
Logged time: {"hour": 12, "minute": 57}
